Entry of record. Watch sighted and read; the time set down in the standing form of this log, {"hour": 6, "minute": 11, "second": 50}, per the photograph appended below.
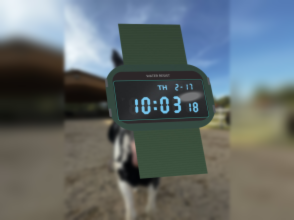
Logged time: {"hour": 10, "minute": 3, "second": 18}
